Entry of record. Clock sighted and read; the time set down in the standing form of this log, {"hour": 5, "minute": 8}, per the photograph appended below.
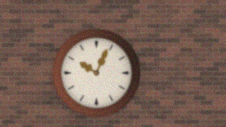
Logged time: {"hour": 10, "minute": 4}
